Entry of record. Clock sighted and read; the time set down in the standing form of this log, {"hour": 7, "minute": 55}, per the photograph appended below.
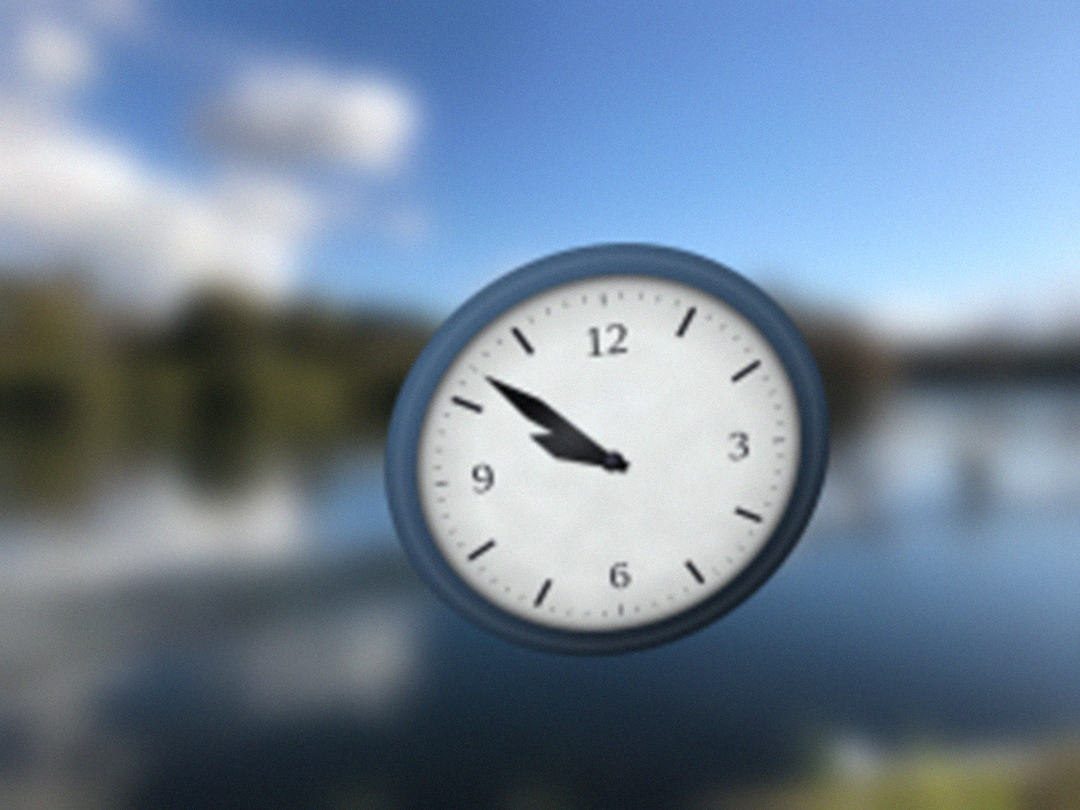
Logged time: {"hour": 9, "minute": 52}
